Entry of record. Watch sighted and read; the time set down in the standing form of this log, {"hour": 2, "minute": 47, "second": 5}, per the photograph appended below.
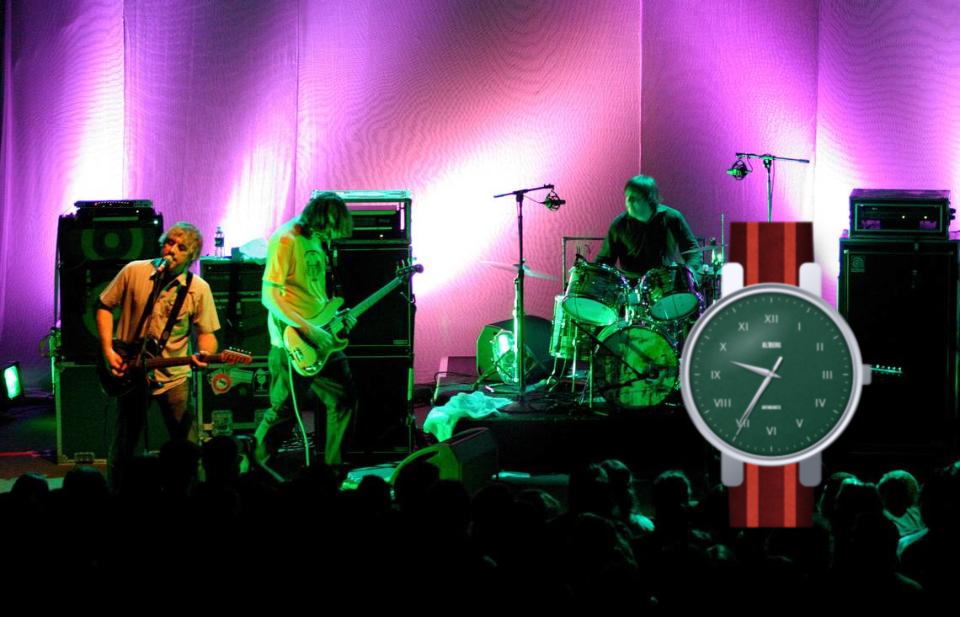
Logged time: {"hour": 9, "minute": 35, "second": 35}
